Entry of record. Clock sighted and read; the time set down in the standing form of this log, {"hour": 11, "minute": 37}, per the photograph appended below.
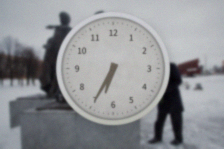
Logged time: {"hour": 6, "minute": 35}
